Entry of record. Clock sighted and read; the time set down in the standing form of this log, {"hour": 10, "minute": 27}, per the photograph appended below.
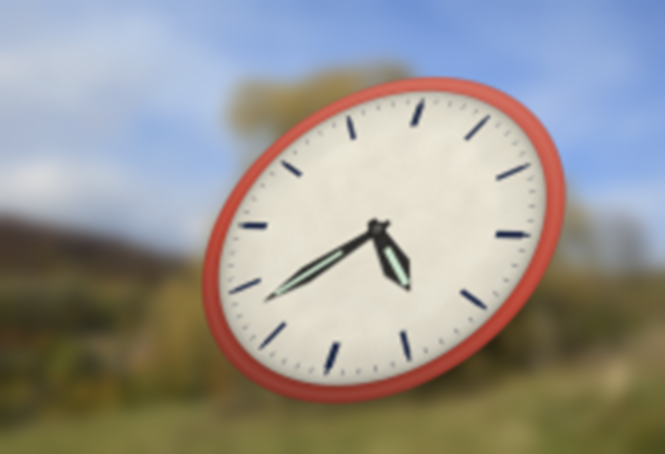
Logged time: {"hour": 4, "minute": 38}
